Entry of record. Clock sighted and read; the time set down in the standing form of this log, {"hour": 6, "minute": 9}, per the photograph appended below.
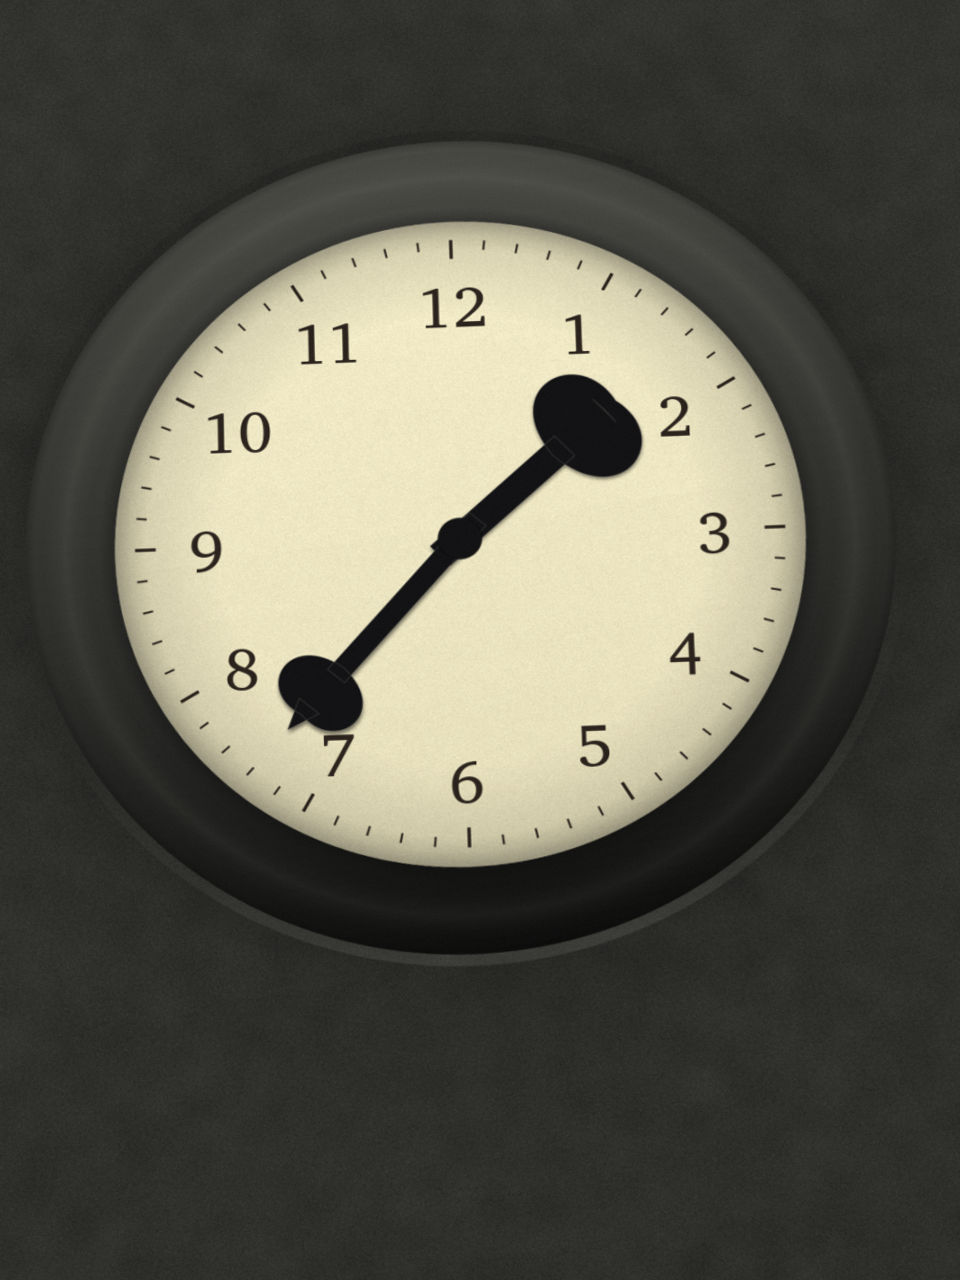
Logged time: {"hour": 1, "minute": 37}
